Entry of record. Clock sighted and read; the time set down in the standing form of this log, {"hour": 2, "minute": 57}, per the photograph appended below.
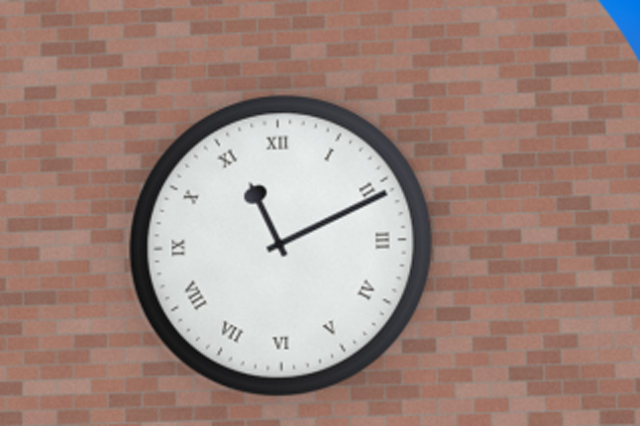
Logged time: {"hour": 11, "minute": 11}
